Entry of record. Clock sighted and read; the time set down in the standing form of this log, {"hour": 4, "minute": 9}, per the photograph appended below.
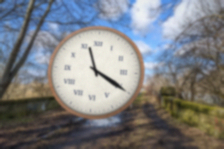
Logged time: {"hour": 11, "minute": 20}
